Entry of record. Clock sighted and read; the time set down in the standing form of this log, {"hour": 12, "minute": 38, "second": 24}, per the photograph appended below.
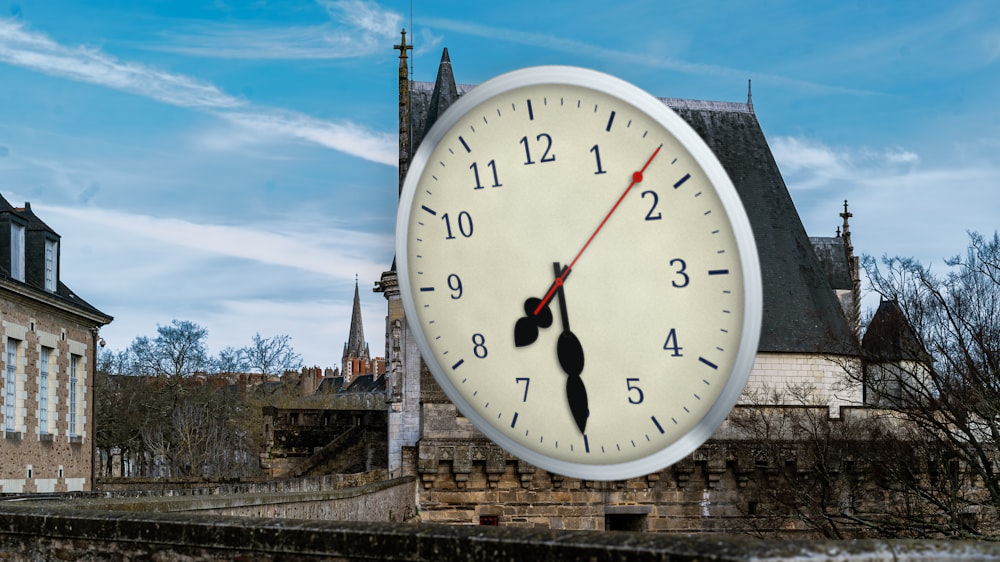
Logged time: {"hour": 7, "minute": 30, "second": 8}
